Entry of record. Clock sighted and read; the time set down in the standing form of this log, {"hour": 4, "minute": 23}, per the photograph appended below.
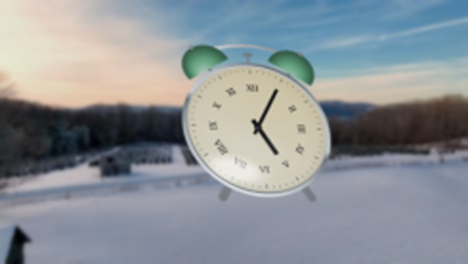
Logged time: {"hour": 5, "minute": 5}
